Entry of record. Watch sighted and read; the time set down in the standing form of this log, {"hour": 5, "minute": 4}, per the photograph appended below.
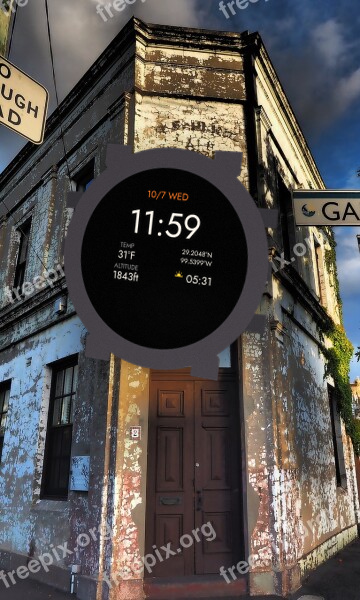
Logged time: {"hour": 11, "minute": 59}
